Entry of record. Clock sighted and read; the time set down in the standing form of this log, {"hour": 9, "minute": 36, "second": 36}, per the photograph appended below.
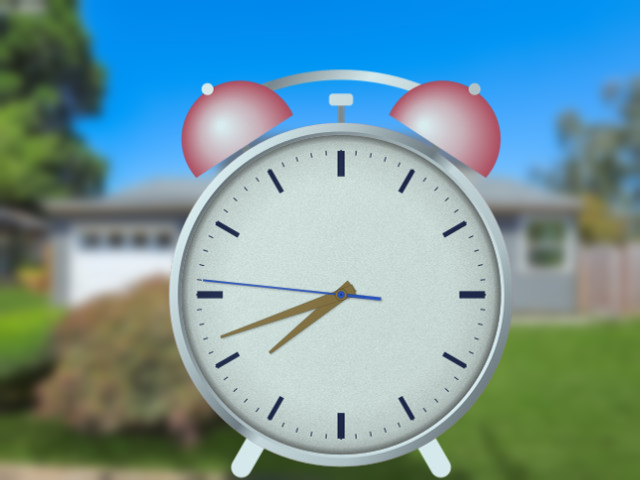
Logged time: {"hour": 7, "minute": 41, "second": 46}
